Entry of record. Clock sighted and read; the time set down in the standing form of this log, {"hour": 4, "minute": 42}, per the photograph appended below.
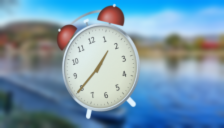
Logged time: {"hour": 1, "minute": 40}
